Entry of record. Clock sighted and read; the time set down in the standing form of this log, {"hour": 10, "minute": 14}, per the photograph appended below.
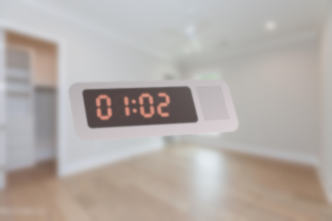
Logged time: {"hour": 1, "minute": 2}
